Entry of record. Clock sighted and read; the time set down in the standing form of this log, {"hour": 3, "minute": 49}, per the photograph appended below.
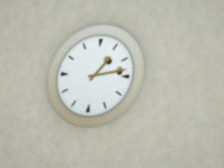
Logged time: {"hour": 1, "minute": 13}
